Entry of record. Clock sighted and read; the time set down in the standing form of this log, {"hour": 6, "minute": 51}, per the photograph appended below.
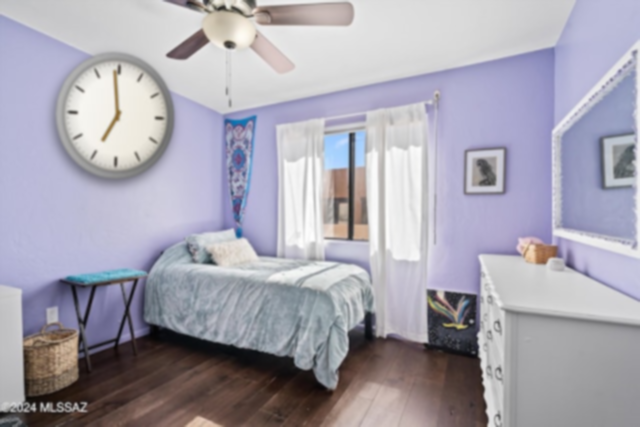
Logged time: {"hour": 6, "minute": 59}
